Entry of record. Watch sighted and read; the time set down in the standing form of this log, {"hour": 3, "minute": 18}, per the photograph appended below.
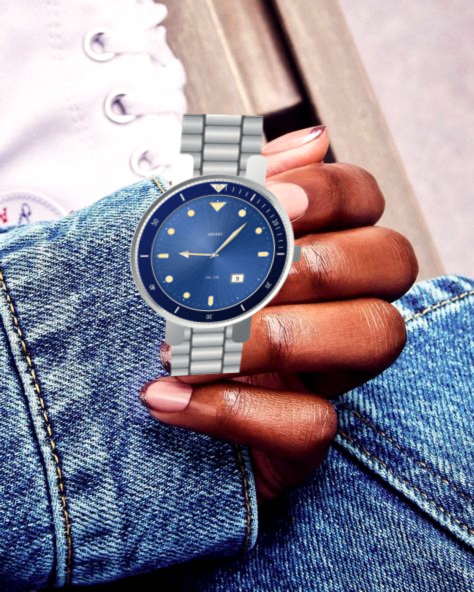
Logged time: {"hour": 9, "minute": 7}
